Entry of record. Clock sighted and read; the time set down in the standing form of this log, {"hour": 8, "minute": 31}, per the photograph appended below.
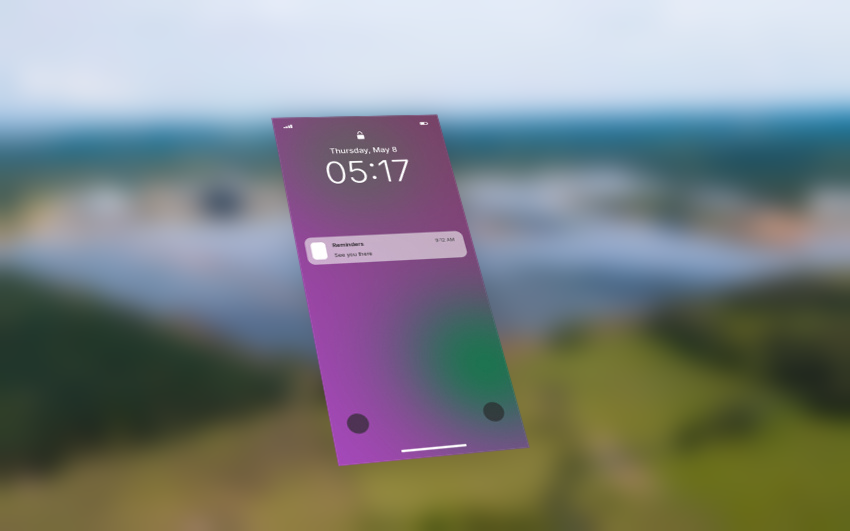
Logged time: {"hour": 5, "minute": 17}
